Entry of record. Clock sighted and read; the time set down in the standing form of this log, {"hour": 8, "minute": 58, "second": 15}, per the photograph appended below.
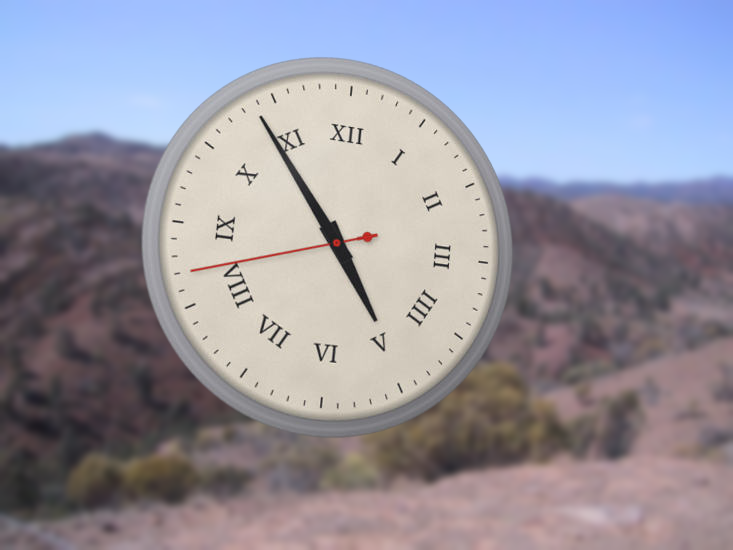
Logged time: {"hour": 4, "minute": 53, "second": 42}
